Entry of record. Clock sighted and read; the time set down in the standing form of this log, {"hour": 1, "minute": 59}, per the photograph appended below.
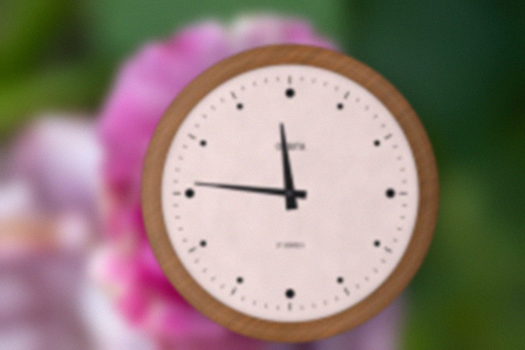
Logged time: {"hour": 11, "minute": 46}
